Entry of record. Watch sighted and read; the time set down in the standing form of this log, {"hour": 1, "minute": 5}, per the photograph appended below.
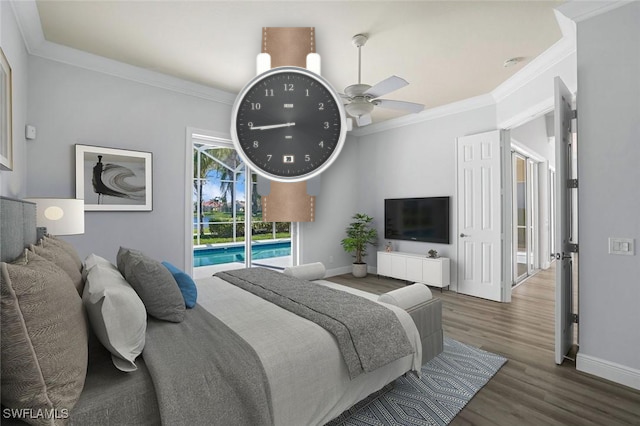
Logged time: {"hour": 8, "minute": 44}
